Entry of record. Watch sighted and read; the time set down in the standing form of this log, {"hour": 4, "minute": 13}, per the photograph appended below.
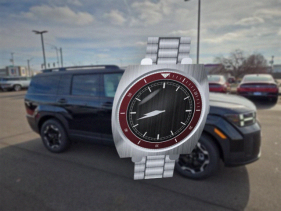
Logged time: {"hour": 8, "minute": 42}
